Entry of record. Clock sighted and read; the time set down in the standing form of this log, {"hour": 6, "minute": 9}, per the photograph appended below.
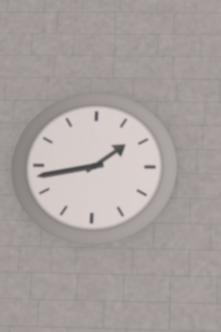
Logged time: {"hour": 1, "minute": 43}
